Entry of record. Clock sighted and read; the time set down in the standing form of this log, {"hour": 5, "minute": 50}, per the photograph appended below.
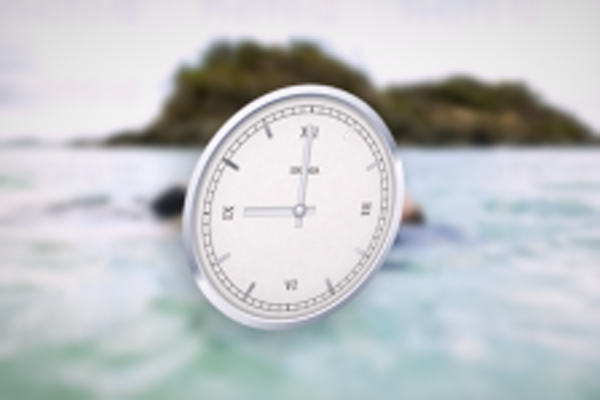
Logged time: {"hour": 9, "minute": 0}
